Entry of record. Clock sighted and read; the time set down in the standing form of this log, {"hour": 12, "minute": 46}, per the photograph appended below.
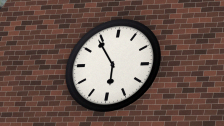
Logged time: {"hour": 5, "minute": 54}
